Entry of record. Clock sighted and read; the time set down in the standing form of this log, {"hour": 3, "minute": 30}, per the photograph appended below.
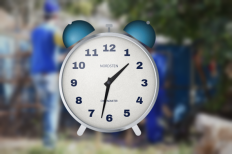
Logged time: {"hour": 1, "minute": 32}
